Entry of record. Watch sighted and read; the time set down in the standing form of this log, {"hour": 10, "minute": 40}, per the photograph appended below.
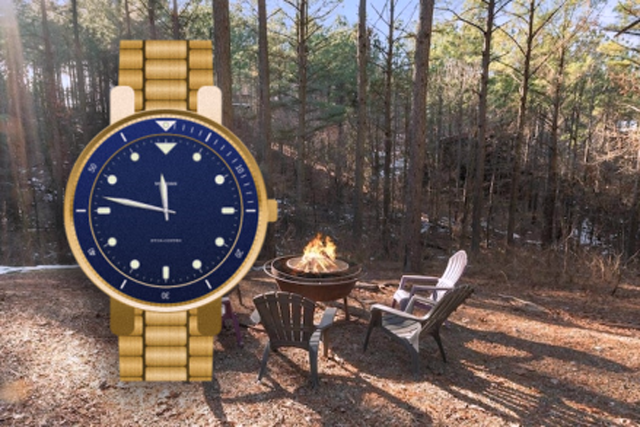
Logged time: {"hour": 11, "minute": 47}
